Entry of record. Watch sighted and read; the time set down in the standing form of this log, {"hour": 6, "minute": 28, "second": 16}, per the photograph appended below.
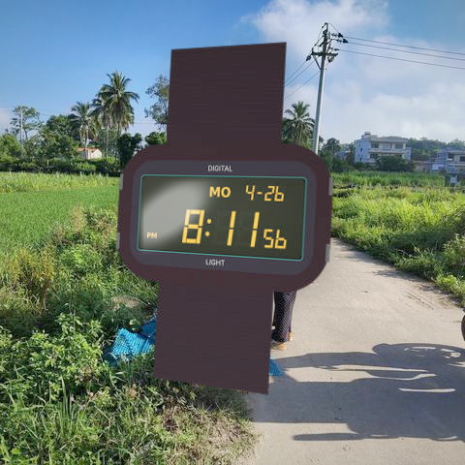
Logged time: {"hour": 8, "minute": 11, "second": 56}
